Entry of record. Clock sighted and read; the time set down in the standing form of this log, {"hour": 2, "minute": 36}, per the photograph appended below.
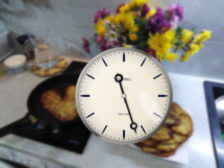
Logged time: {"hour": 11, "minute": 27}
